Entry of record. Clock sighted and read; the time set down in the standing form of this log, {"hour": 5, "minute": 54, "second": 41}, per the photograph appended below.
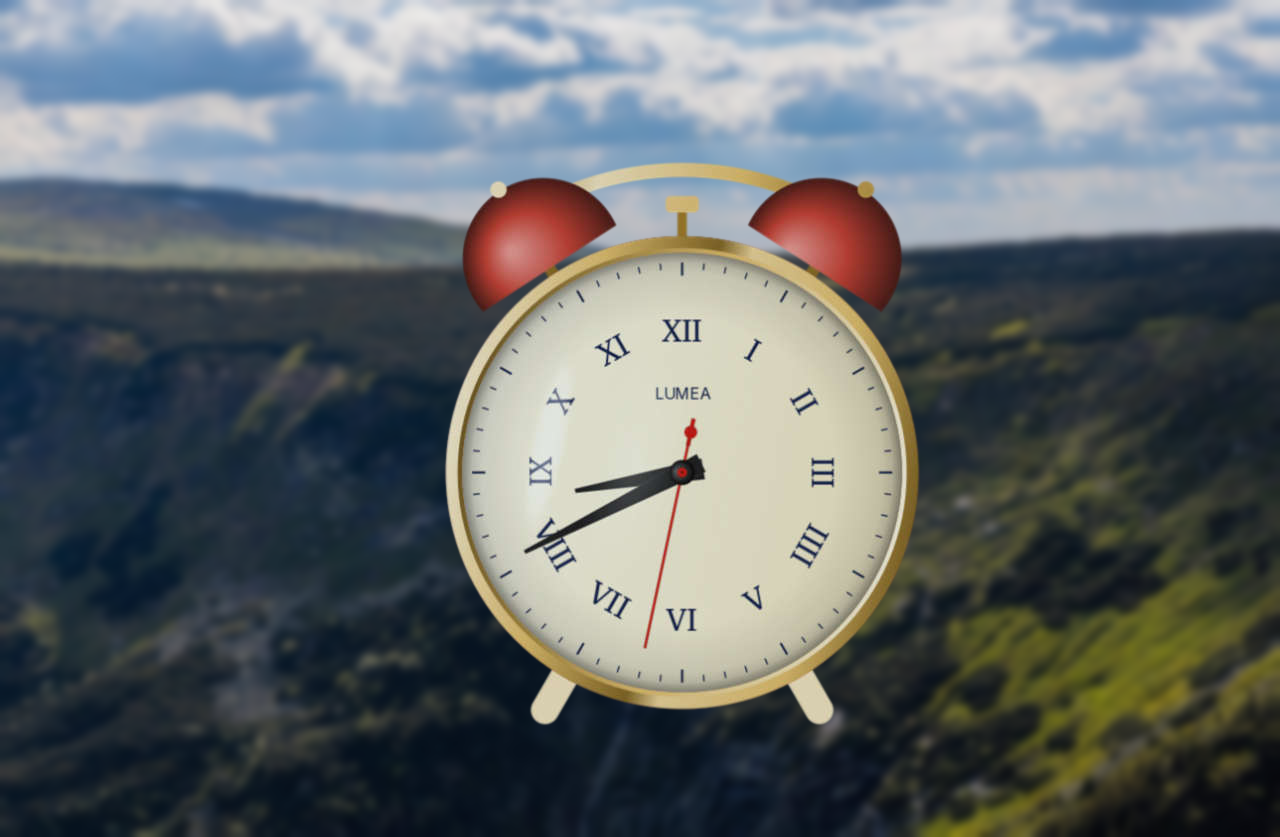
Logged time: {"hour": 8, "minute": 40, "second": 32}
